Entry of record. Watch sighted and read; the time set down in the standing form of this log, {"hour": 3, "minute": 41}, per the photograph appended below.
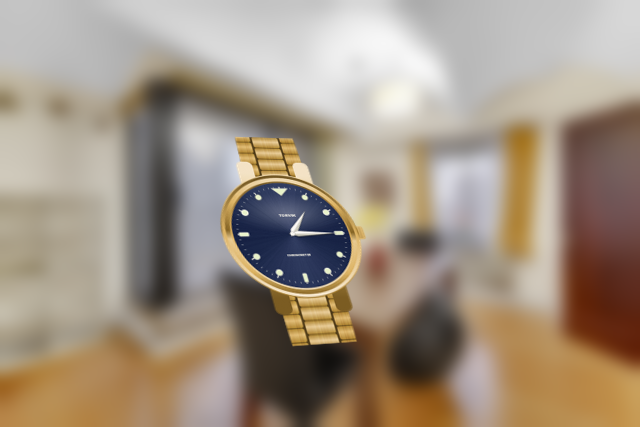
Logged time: {"hour": 1, "minute": 15}
